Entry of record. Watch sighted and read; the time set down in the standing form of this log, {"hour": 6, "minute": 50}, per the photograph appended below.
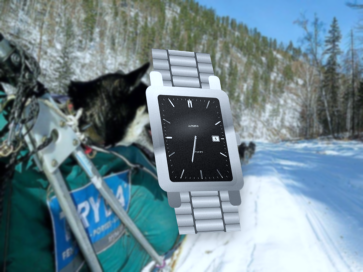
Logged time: {"hour": 6, "minute": 33}
